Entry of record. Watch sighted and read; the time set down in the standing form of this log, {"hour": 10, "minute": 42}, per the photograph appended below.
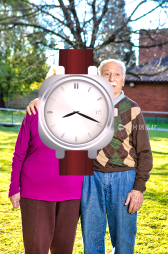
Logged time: {"hour": 8, "minute": 19}
